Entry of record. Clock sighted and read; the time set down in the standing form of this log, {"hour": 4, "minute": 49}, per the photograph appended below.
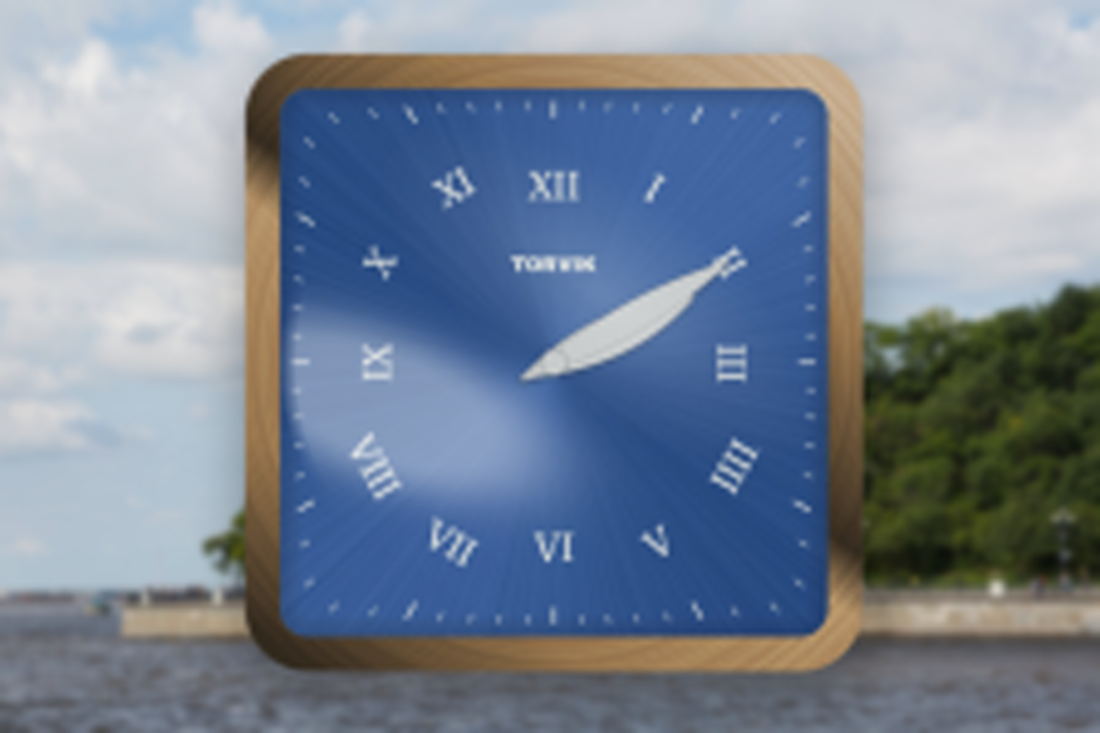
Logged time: {"hour": 2, "minute": 10}
